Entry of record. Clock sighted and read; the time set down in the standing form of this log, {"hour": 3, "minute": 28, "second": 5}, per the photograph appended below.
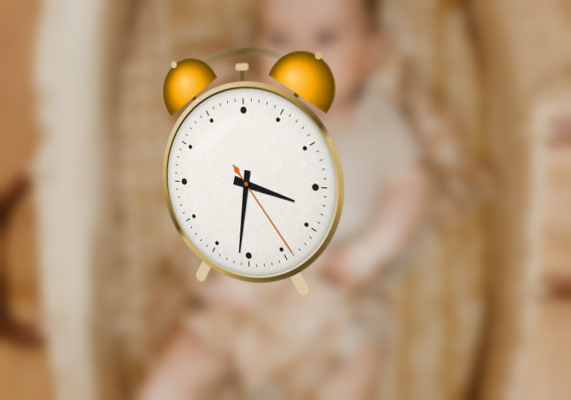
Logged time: {"hour": 3, "minute": 31, "second": 24}
